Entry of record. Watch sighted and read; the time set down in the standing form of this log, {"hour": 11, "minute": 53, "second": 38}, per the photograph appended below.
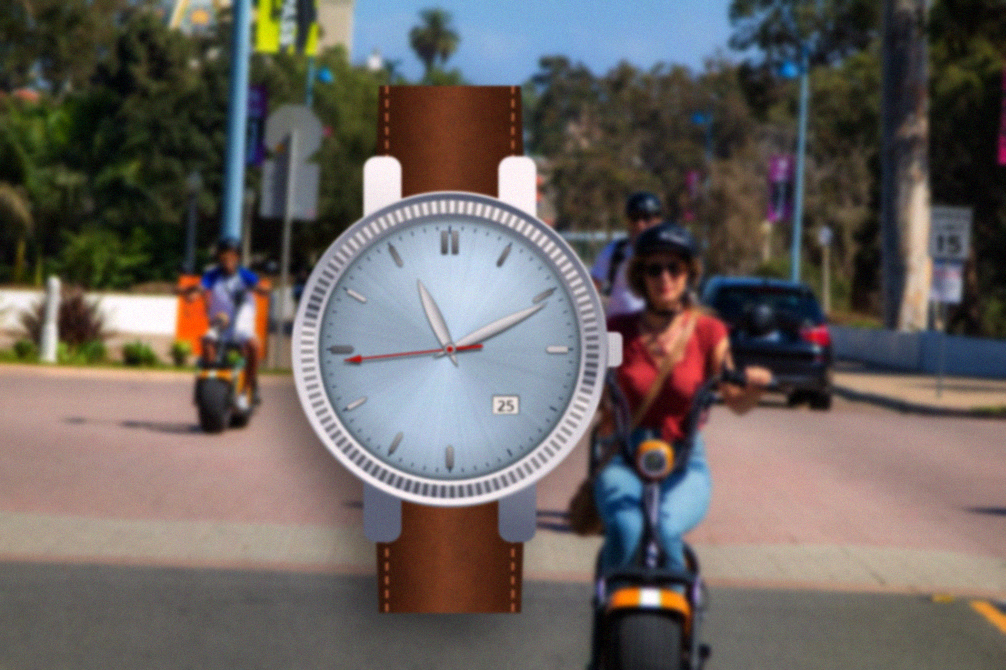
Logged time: {"hour": 11, "minute": 10, "second": 44}
